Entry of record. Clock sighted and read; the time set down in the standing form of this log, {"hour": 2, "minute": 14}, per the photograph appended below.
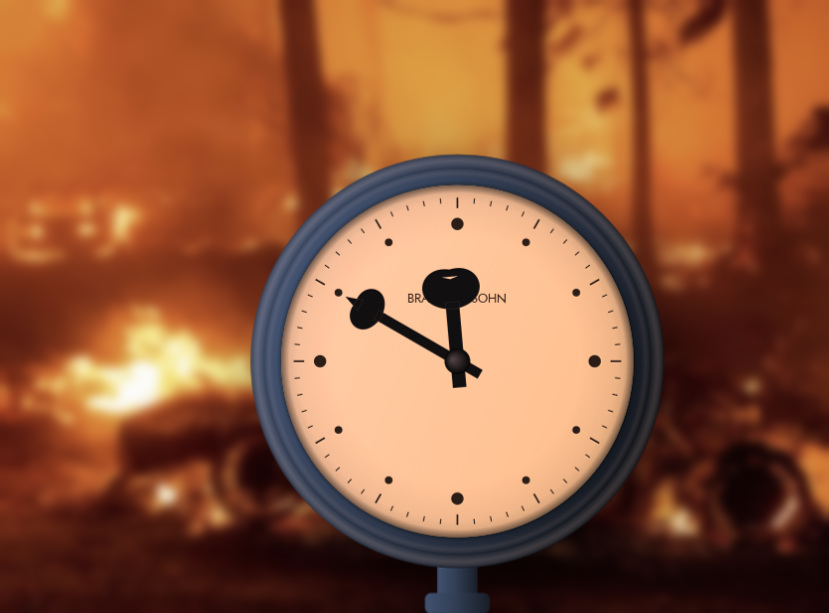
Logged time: {"hour": 11, "minute": 50}
